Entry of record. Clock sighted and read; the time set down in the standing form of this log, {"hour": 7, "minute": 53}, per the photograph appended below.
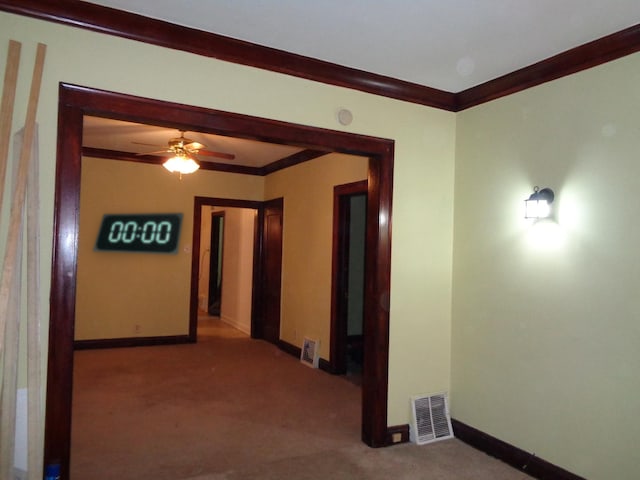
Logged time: {"hour": 0, "minute": 0}
